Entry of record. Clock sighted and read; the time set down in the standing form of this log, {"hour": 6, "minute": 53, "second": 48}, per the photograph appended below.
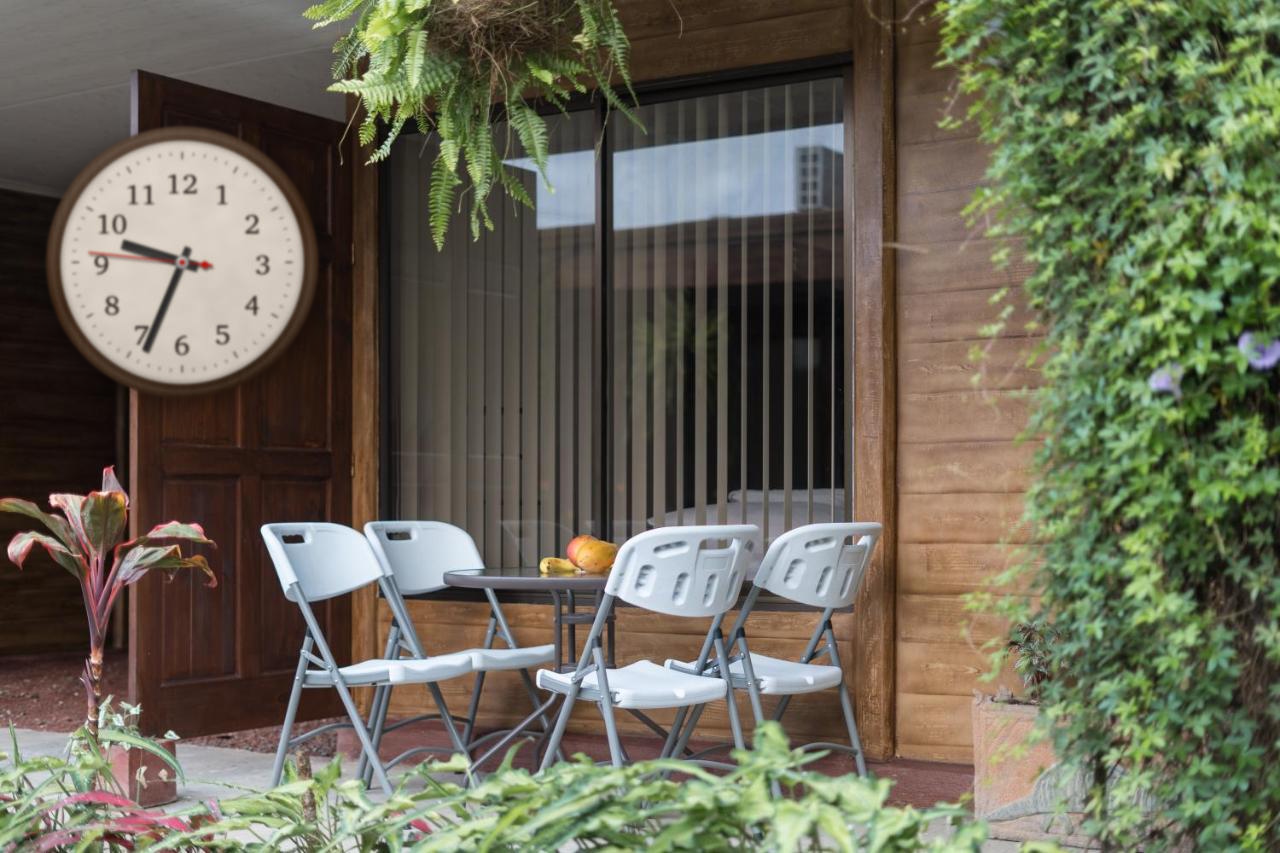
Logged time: {"hour": 9, "minute": 33, "second": 46}
